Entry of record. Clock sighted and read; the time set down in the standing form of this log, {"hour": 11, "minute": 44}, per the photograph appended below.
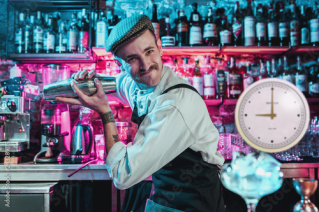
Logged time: {"hour": 9, "minute": 0}
